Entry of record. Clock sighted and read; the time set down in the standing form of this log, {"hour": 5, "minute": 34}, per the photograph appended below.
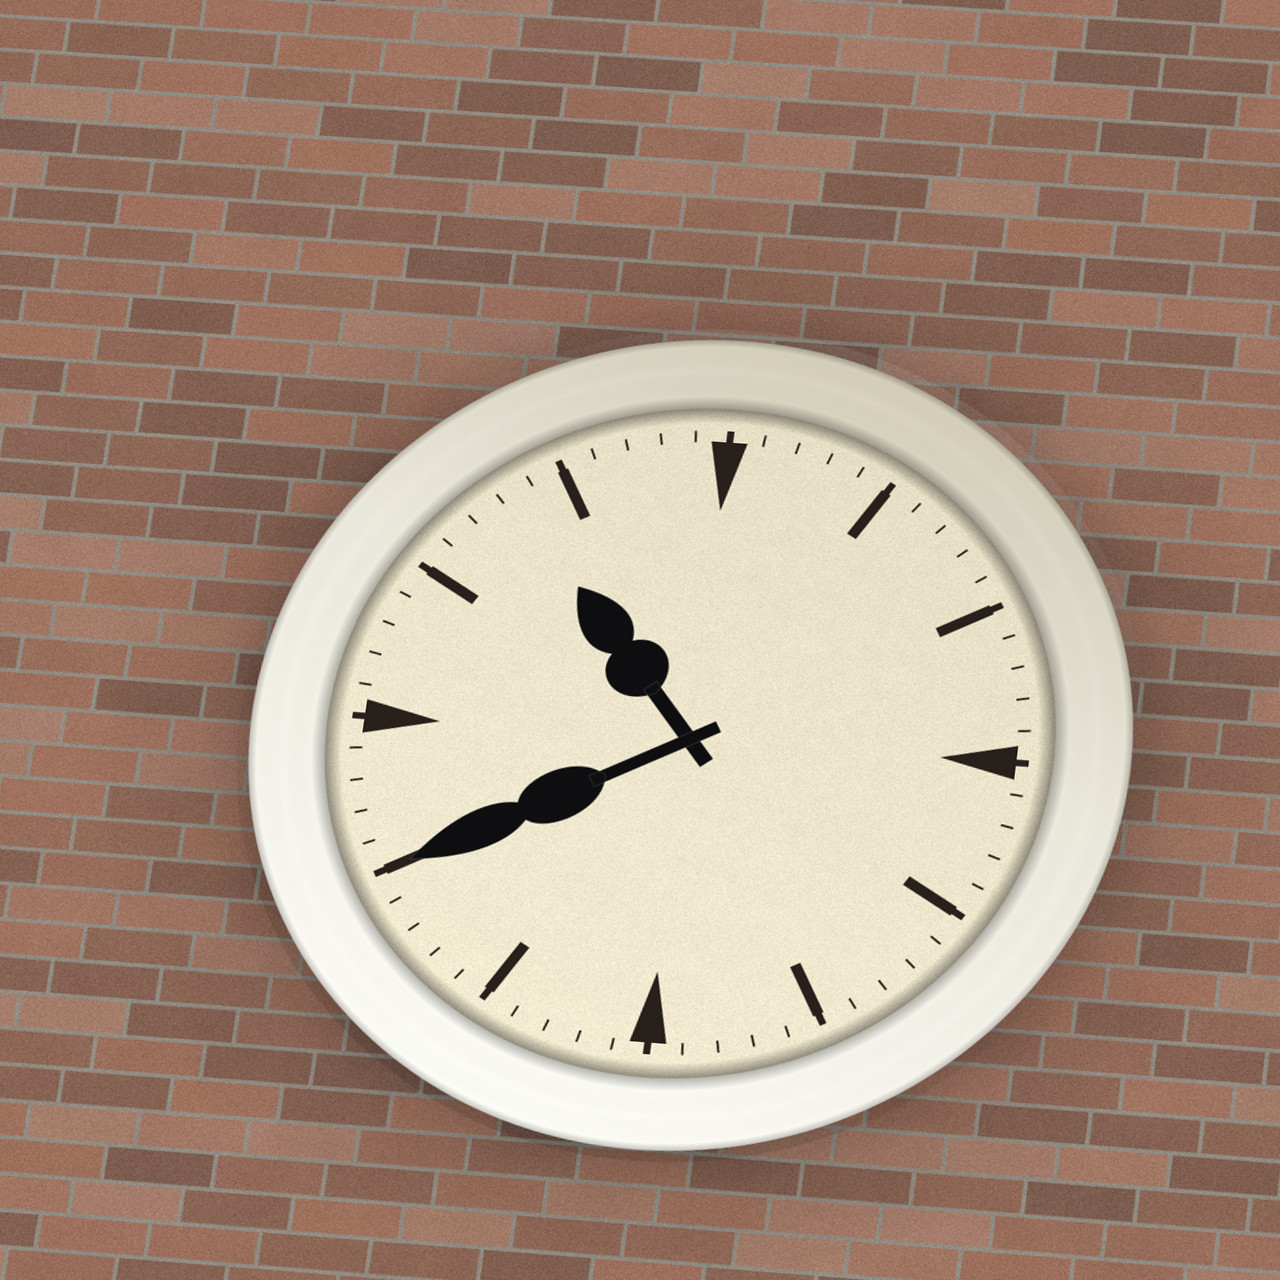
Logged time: {"hour": 10, "minute": 40}
